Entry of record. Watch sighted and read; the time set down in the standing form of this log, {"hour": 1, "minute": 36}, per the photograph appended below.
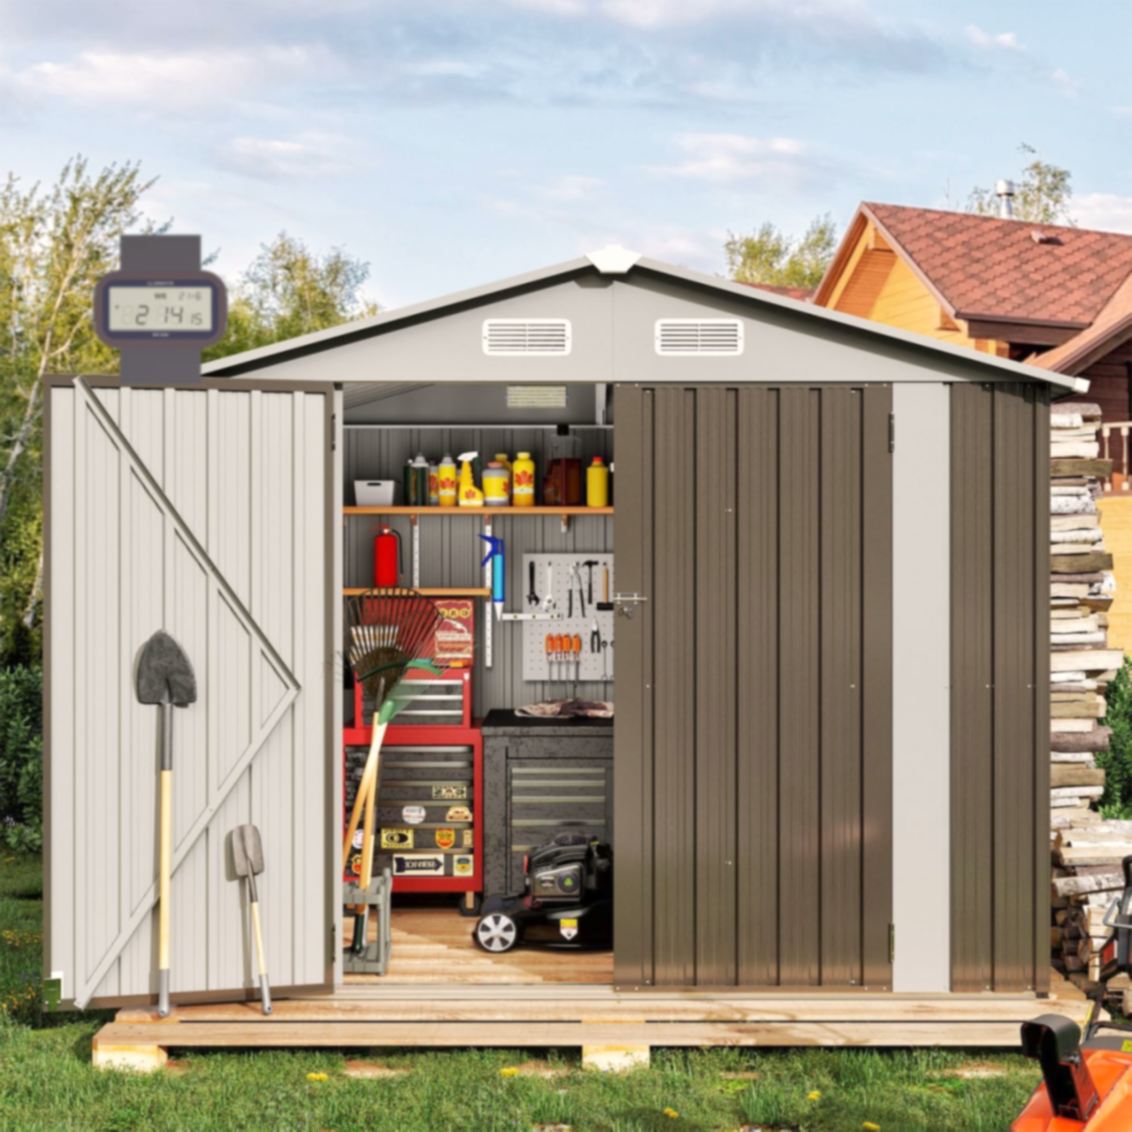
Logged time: {"hour": 2, "minute": 14}
